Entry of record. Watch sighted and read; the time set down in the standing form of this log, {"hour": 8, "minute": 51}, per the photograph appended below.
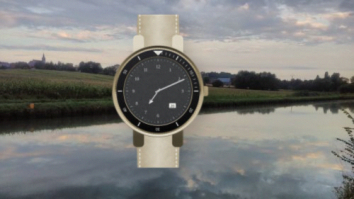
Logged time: {"hour": 7, "minute": 11}
